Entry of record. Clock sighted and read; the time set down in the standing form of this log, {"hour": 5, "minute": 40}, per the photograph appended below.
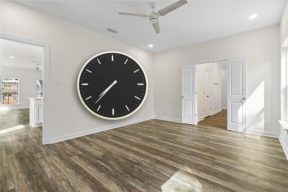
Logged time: {"hour": 7, "minute": 37}
